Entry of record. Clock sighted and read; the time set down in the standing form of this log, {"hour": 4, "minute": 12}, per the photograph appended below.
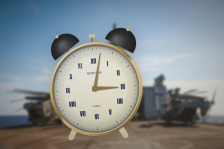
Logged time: {"hour": 3, "minute": 2}
